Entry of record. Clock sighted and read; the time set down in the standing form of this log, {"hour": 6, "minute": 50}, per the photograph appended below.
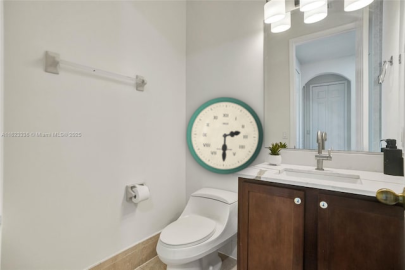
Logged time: {"hour": 2, "minute": 30}
